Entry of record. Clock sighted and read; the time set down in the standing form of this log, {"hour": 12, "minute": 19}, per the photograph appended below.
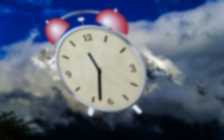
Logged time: {"hour": 11, "minute": 33}
